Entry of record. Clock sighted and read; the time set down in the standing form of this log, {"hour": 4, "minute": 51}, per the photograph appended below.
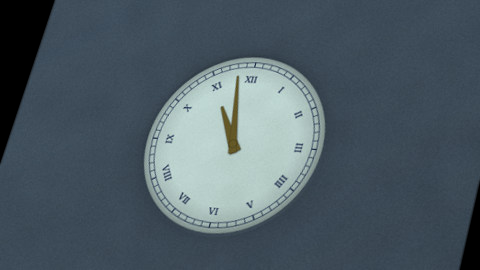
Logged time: {"hour": 10, "minute": 58}
